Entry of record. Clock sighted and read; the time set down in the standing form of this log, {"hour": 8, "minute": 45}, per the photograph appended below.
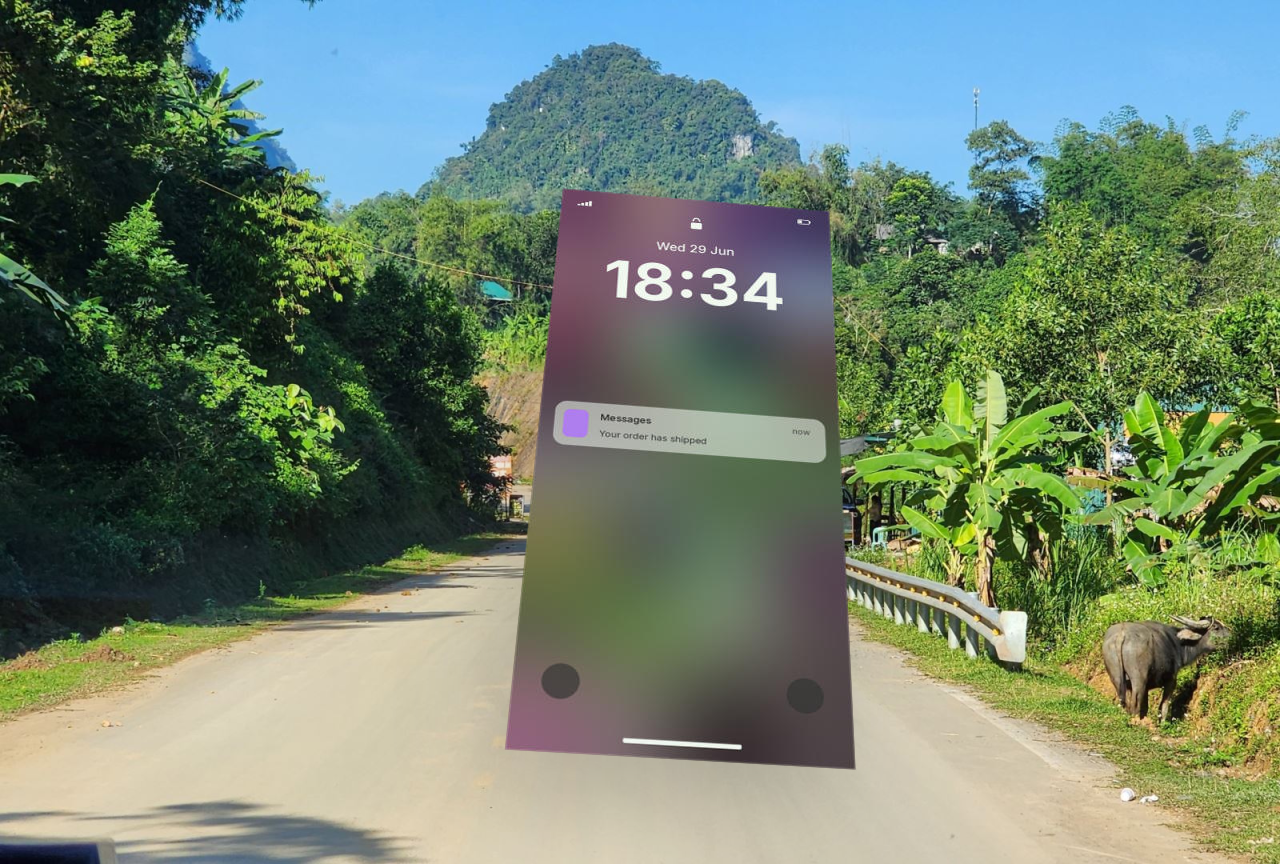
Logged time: {"hour": 18, "minute": 34}
